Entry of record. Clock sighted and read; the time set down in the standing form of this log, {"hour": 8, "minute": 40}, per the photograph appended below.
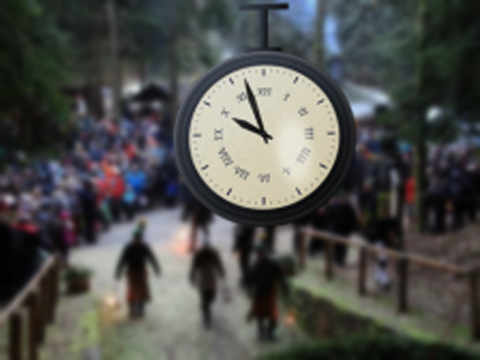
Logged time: {"hour": 9, "minute": 57}
